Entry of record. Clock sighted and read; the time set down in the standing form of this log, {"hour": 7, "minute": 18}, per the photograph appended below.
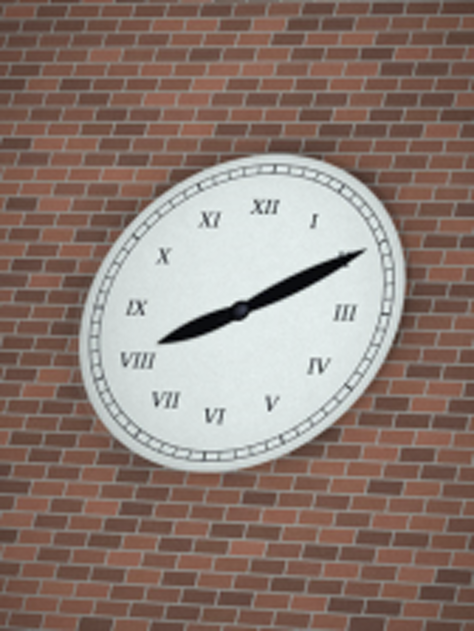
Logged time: {"hour": 8, "minute": 10}
